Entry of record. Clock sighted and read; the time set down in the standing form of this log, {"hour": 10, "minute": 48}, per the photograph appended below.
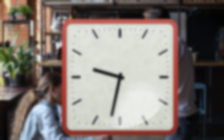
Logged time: {"hour": 9, "minute": 32}
